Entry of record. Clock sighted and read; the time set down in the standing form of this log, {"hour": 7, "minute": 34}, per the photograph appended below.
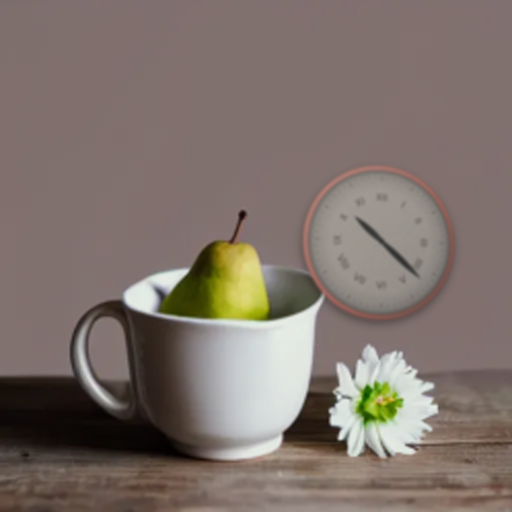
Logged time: {"hour": 10, "minute": 22}
